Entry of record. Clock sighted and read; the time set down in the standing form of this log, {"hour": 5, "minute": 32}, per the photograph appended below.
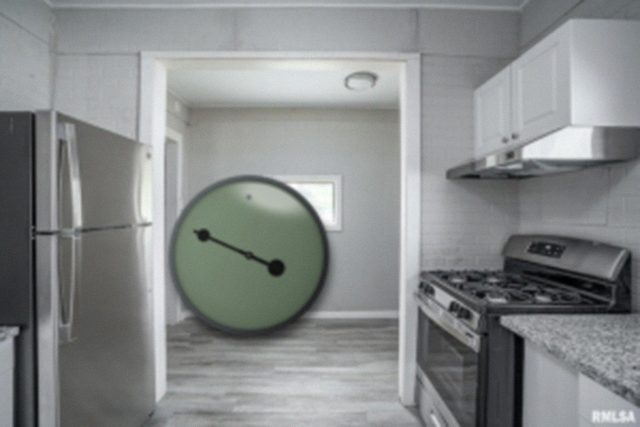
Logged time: {"hour": 3, "minute": 49}
